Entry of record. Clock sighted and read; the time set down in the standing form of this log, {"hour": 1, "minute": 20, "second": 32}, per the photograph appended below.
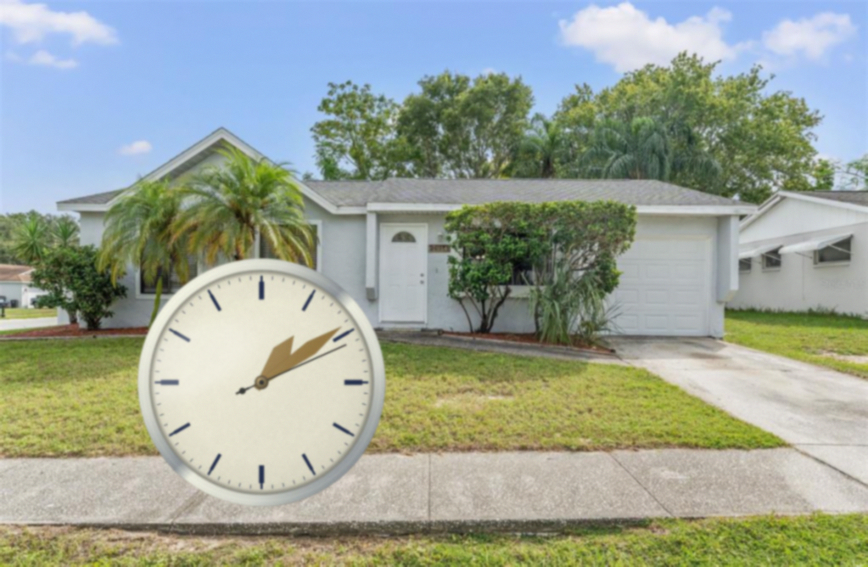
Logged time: {"hour": 1, "minute": 9, "second": 11}
